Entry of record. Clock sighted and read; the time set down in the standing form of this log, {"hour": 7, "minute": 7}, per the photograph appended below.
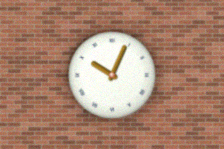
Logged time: {"hour": 10, "minute": 4}
